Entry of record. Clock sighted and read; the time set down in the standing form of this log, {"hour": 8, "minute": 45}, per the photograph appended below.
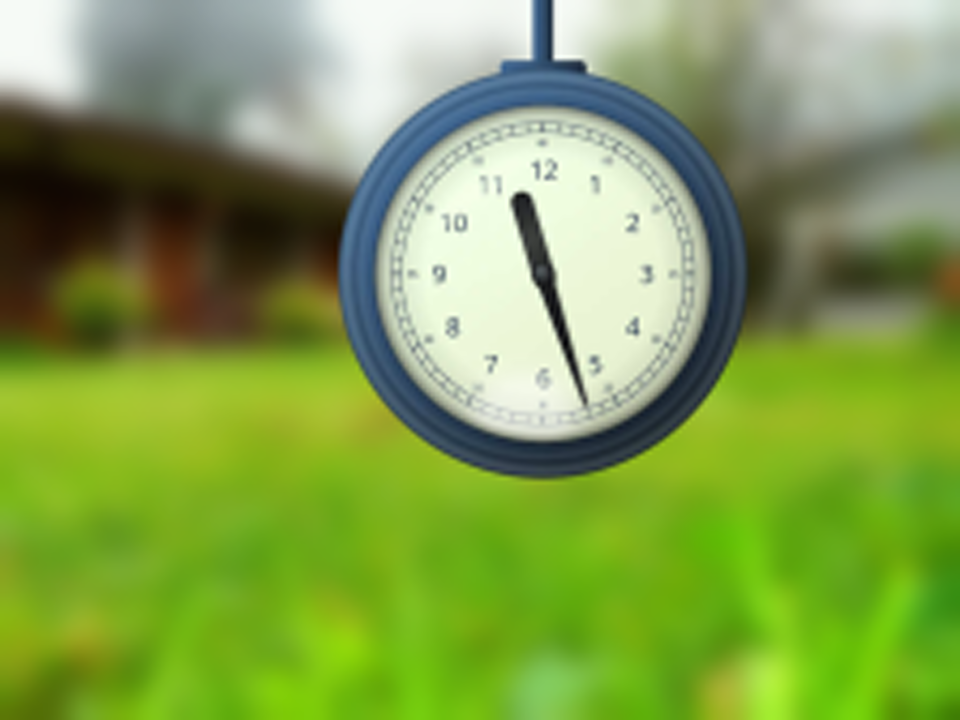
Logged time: {"hour": 11, "minute": 27}
